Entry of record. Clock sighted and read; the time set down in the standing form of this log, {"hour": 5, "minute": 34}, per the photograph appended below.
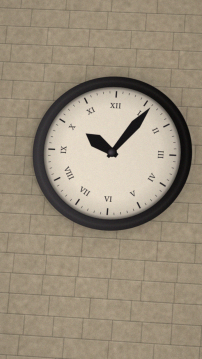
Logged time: {"hour": 10, "minute": 6}
